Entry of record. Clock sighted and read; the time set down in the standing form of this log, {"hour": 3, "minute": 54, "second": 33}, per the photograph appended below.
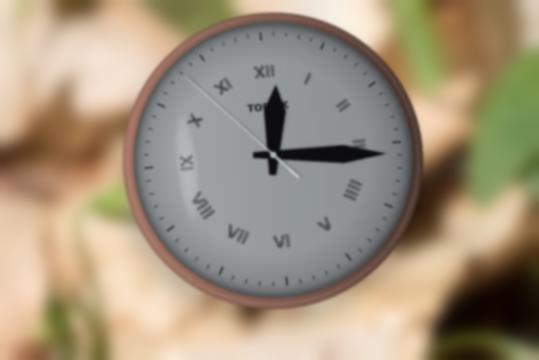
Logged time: {"hour": 12, "minute": 15, "second": 53}
